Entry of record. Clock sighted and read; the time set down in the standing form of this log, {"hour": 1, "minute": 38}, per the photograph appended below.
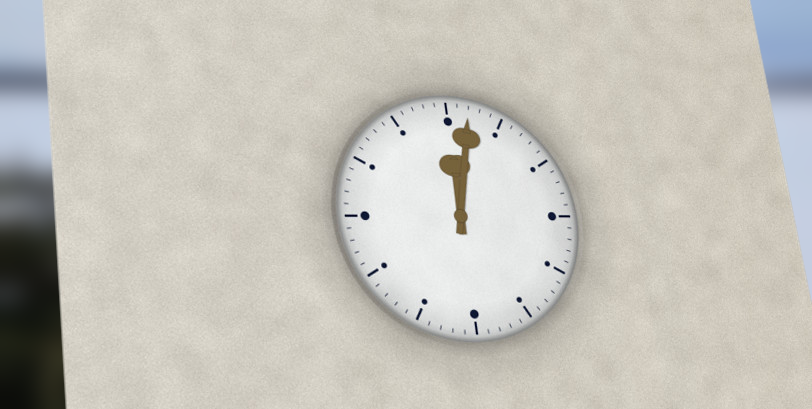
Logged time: {"hour": 12, "minute": 2}
